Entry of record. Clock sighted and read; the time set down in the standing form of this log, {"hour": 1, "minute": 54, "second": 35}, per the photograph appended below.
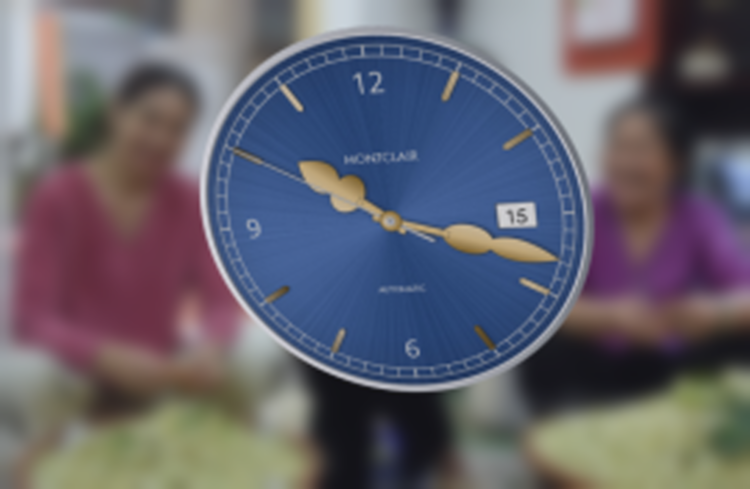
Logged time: {"hour": 10, "minute": 17, "second": 50}
